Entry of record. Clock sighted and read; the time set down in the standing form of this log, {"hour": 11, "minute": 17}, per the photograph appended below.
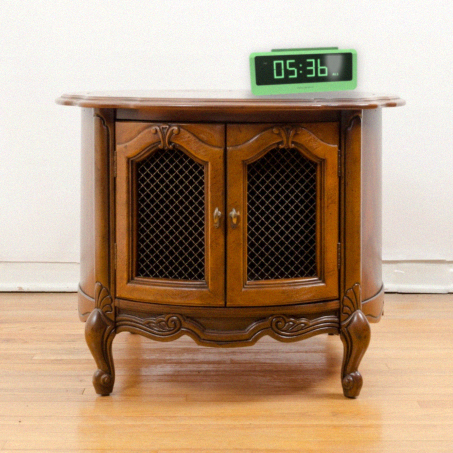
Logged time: {"hour": 5, "minute": 36}
